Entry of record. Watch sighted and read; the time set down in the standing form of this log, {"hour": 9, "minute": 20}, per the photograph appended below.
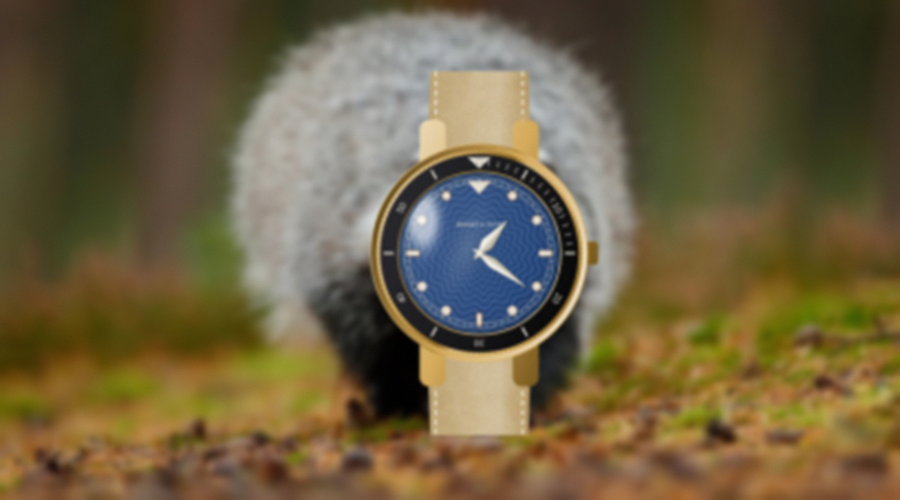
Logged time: {"hour": 1, "minute": 21}
